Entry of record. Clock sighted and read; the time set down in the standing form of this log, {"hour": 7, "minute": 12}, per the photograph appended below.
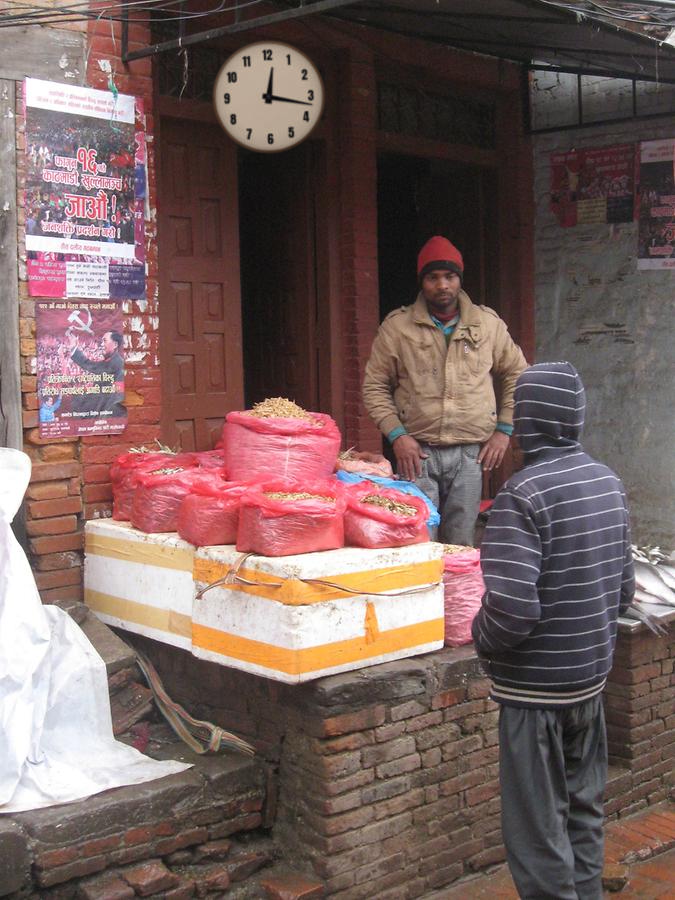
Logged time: {"hour": 12, "minute": 17}
